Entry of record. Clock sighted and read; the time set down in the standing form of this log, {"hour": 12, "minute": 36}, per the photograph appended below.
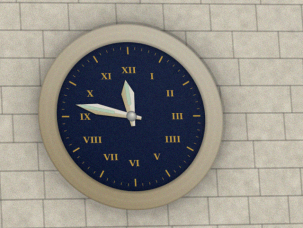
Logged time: {"hour": 11, "minute": 47}
